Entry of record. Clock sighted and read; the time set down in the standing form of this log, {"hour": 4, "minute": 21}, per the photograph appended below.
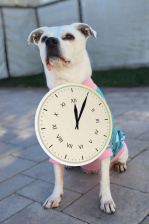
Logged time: {"hour": 12, "minute": 5}
